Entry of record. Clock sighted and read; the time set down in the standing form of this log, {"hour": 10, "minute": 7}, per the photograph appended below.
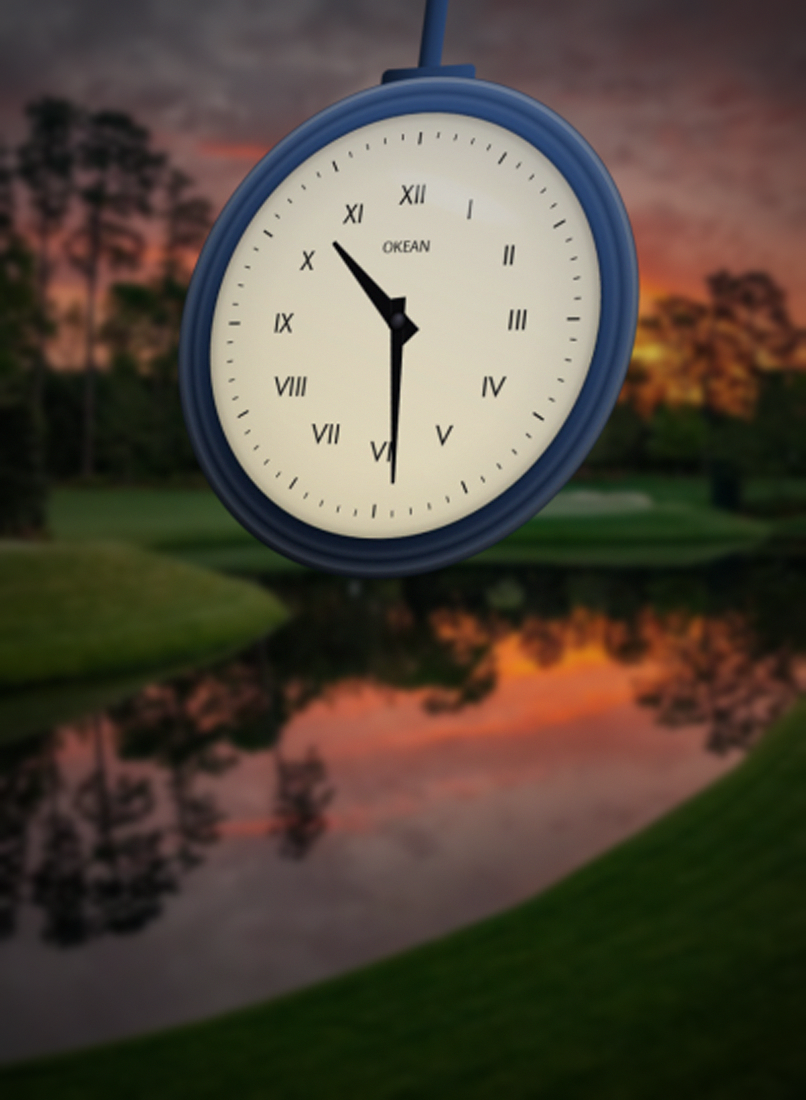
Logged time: {"hour": 10, "minute": 29}
